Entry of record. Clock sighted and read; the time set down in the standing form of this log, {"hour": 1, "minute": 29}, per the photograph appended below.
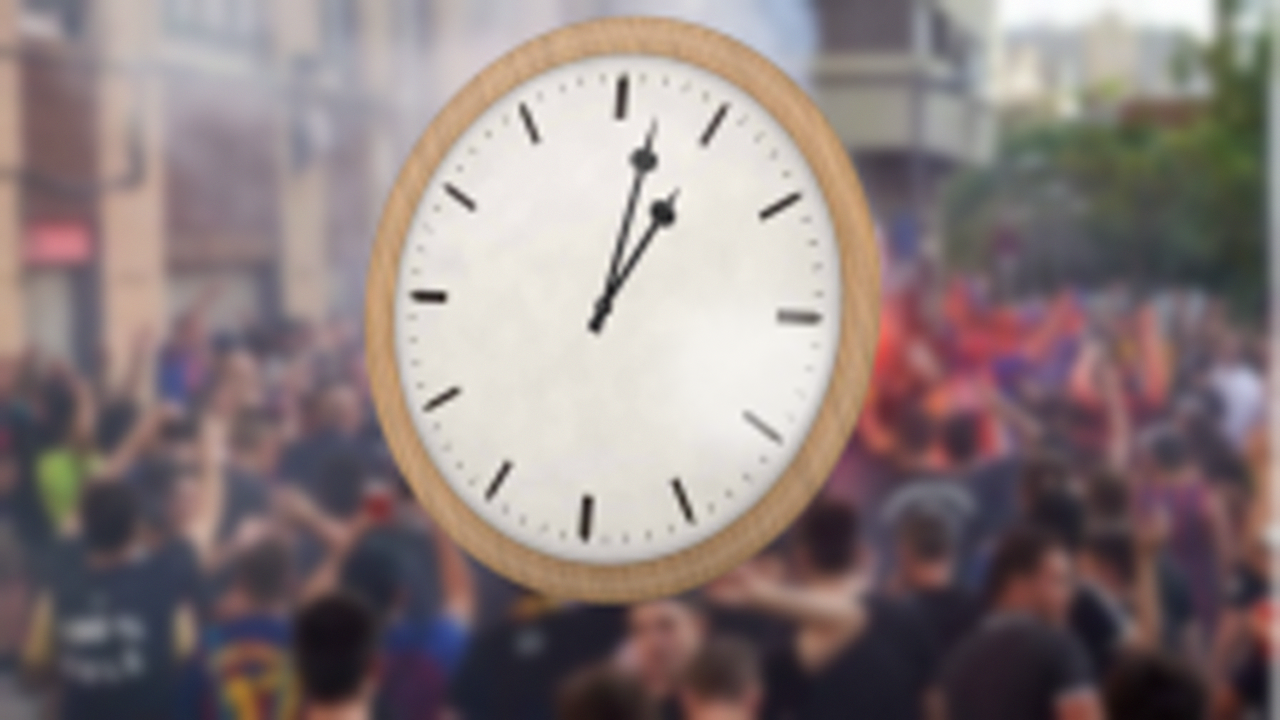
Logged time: {"hour": 1, "minute": 2}
